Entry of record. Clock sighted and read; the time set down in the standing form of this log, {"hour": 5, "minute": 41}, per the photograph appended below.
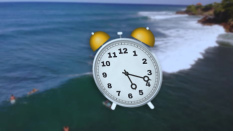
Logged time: {"hour": 5, "minute": 18}
